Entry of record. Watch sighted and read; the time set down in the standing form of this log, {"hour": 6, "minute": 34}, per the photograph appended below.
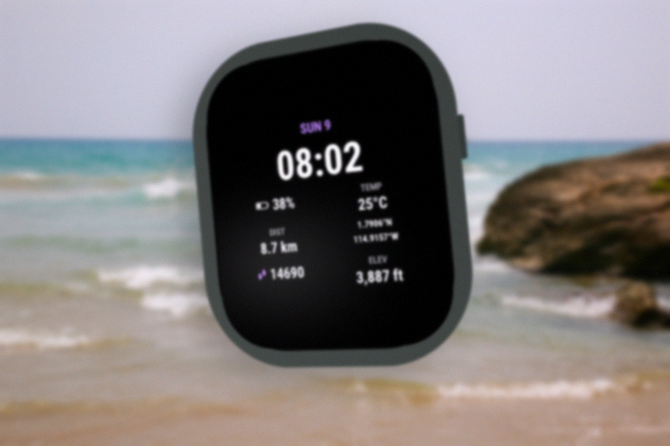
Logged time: {"hour": 8, "minute": 2}
